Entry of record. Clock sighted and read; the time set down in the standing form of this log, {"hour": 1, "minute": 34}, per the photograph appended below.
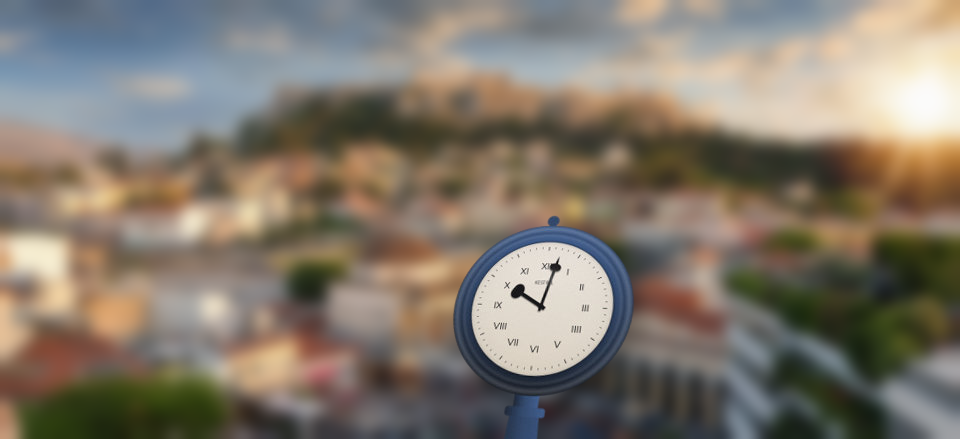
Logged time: {"hour": 10, "minute": 2}
